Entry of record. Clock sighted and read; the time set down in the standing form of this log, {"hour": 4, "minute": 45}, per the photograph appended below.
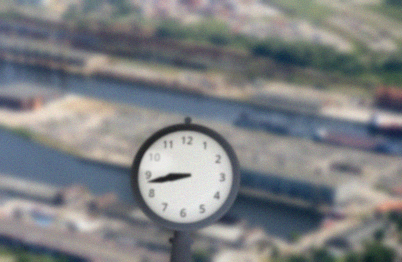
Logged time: {"hour": 8, "minute": 43}
